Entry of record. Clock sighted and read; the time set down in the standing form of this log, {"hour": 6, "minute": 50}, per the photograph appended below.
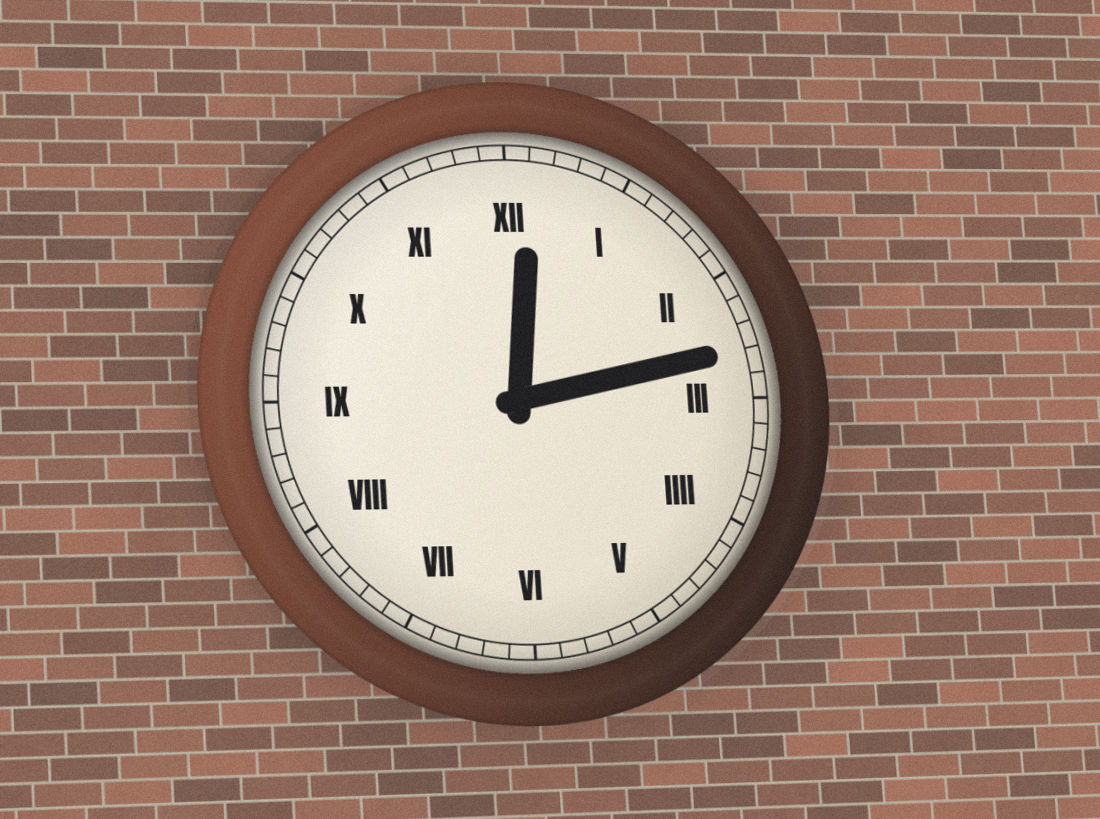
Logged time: {"hour": 12, "minute": 13}
